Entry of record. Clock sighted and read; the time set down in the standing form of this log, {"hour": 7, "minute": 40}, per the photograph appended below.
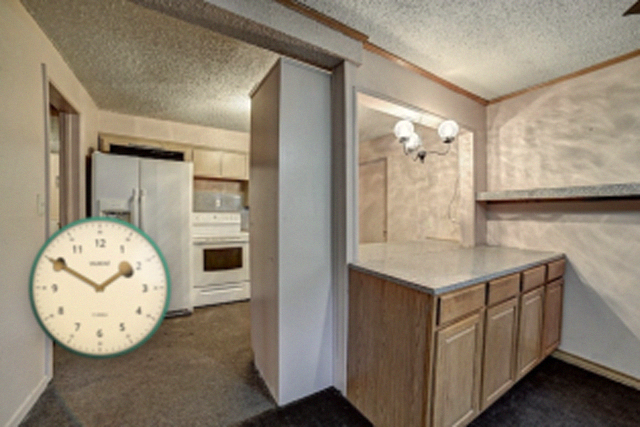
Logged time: {"hour": 1, "minute": 50}
